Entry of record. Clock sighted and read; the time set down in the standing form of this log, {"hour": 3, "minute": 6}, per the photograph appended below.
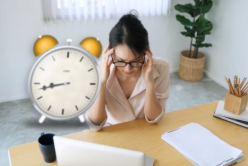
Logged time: {"hour": 8, "minute": 43}
